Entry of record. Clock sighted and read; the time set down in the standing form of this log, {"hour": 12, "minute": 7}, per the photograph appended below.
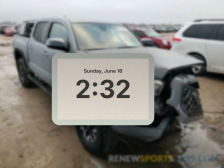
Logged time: {"hour": 2, "minute": 32}
